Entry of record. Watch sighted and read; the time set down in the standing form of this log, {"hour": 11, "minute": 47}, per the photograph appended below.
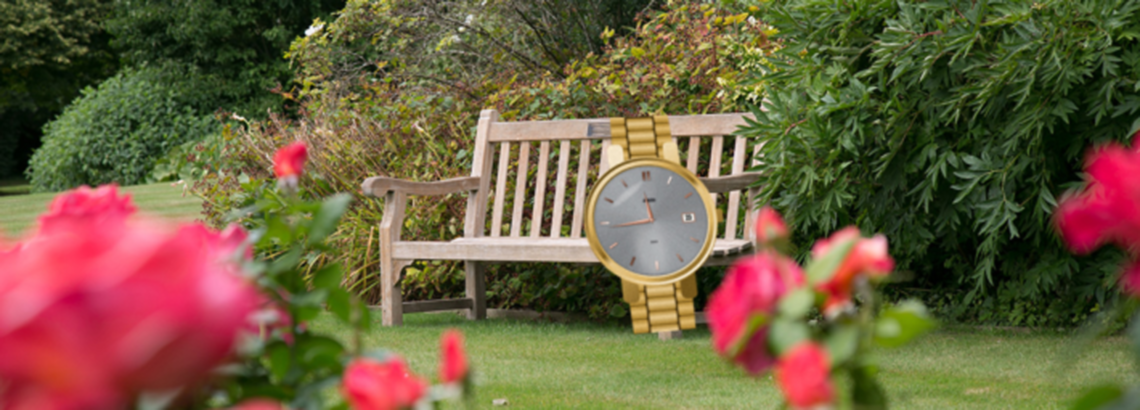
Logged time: {"hour": 11, "minute": 44}
